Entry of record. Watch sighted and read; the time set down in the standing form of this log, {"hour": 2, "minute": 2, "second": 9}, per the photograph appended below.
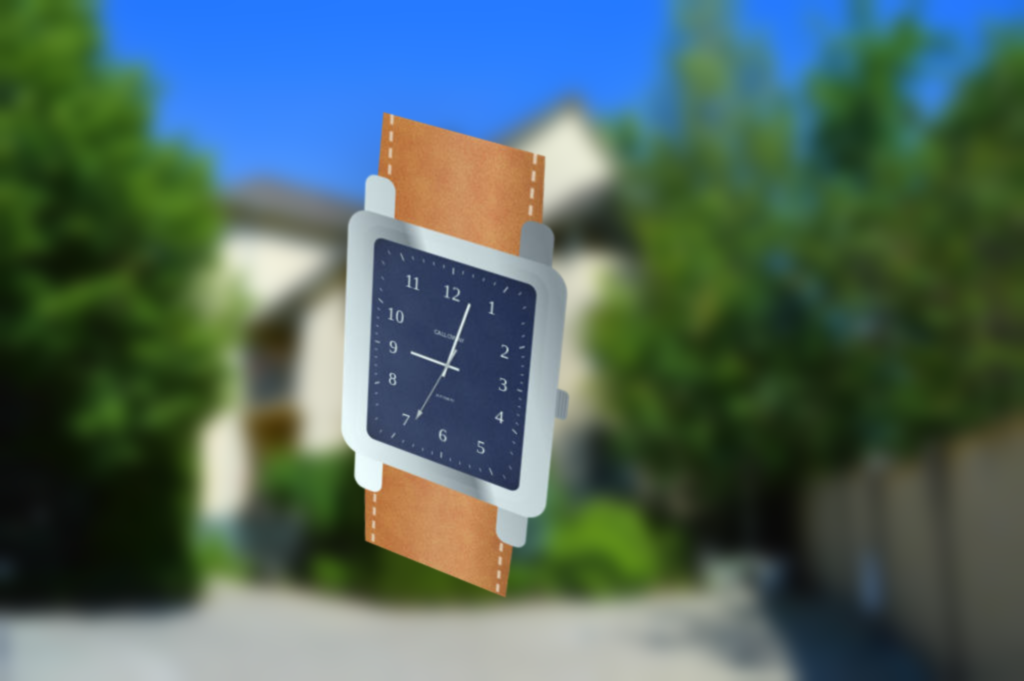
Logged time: {"hour": 9, "minute": 2, "second": 34}
